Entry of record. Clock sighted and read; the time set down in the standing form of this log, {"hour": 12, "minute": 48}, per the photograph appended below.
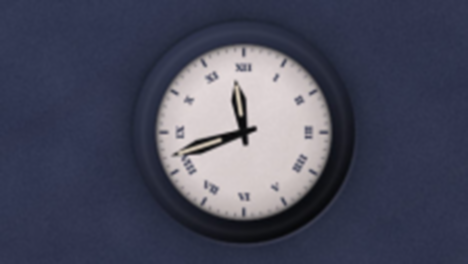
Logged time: {"hour": 11, "minute": 42}
